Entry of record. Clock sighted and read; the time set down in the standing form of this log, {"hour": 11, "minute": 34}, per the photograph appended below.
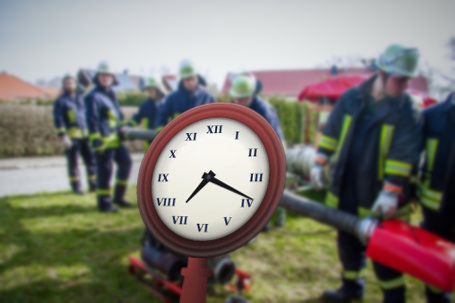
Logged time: {"hour": 7, "minute": 19}
